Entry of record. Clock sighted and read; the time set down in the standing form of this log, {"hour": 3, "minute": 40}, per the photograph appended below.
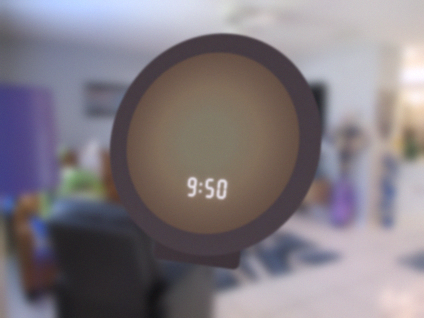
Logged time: {"hour": 9, "minute": 50}
